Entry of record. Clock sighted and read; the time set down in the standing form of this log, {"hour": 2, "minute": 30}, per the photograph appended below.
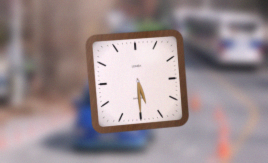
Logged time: {"hour": 5, "minute": 30}
